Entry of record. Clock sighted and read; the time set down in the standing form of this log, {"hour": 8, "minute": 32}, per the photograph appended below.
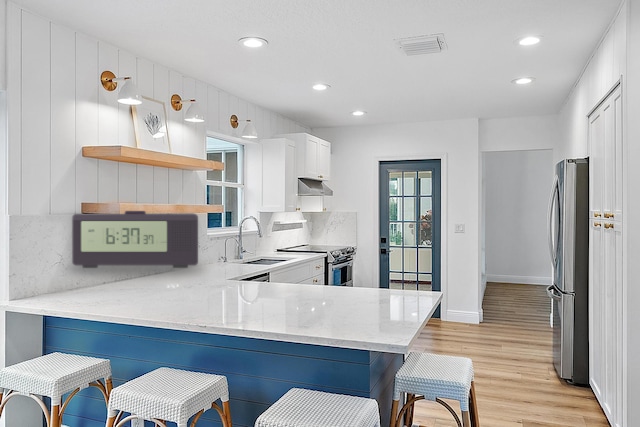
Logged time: {"hour": 6, "minute": 37}
